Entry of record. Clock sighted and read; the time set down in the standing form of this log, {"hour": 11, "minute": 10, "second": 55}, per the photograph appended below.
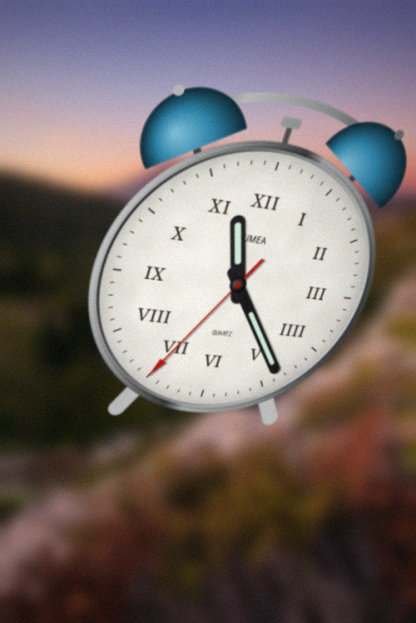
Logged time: {"hour": 11, "minute": 23, "second": 35}
